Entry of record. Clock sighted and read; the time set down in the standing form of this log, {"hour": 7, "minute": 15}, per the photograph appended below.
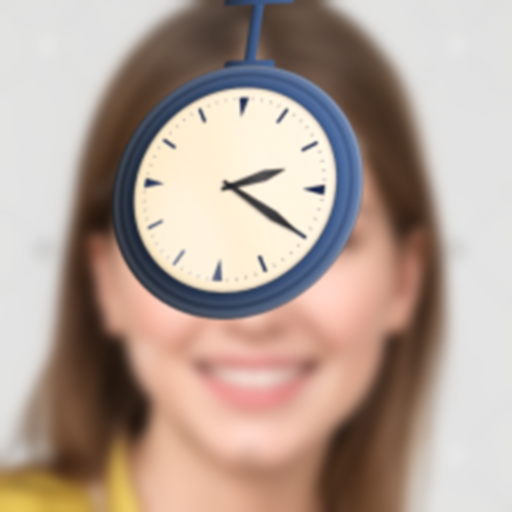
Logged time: {"hour": 2, "minute": 20}
